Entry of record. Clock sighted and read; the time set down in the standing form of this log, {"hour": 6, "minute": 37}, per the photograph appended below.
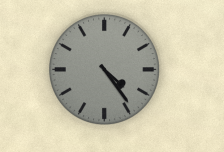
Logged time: {"hour": 4, "minute": 24}
